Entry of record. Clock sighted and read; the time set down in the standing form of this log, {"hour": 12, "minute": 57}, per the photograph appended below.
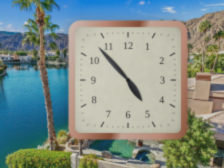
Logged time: {"hour": 4, "minute": 53}
